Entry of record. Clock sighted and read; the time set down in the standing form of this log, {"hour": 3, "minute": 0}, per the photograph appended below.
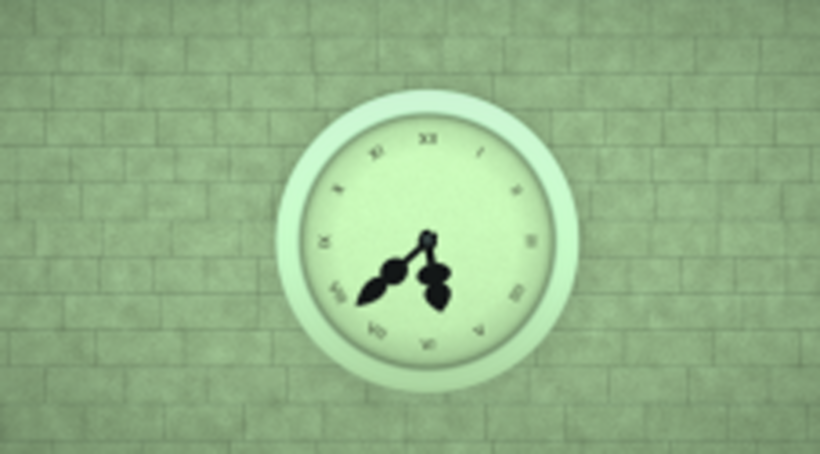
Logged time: {"hour": 5, "minute": 38}
